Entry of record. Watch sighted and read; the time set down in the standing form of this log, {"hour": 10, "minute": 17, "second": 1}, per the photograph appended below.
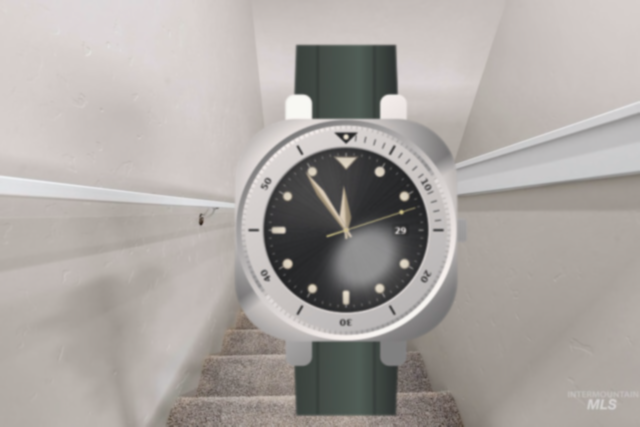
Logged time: {"hour": 11, "minute": 54, "second": 12}
